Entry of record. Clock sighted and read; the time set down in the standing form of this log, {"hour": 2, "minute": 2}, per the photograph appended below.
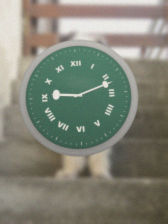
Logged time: {"hour": 9, "minute": 12}
